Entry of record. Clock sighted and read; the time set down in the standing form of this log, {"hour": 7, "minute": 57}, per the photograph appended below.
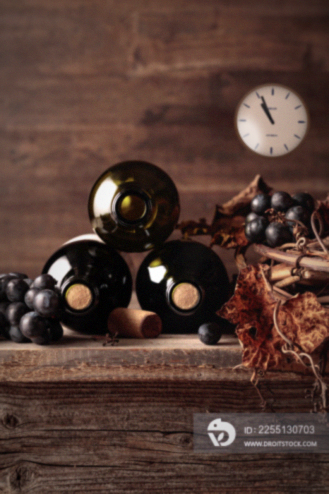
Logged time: {"hour": 10, "minute": 56}
